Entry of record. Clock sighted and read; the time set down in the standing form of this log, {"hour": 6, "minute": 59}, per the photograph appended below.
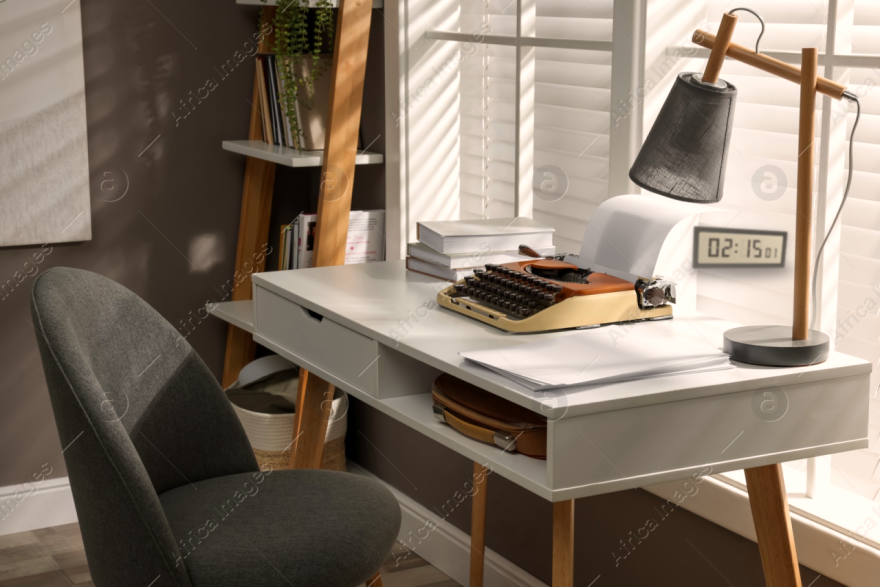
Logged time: {"hour": 2, "minute": 15}
